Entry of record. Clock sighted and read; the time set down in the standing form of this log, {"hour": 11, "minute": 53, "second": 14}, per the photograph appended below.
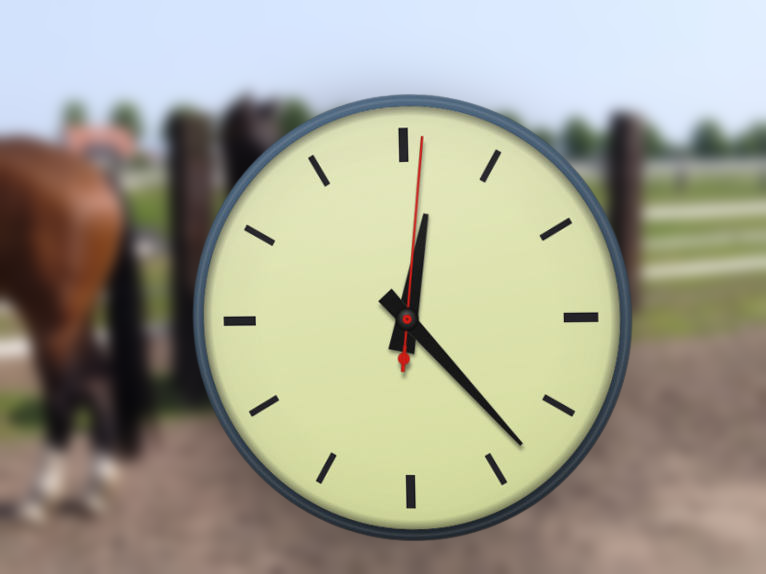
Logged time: {"hour": 12, "minute": 23, "second": 1}
